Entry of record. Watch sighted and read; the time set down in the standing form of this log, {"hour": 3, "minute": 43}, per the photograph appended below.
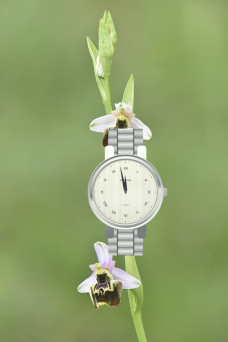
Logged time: {"hour": 11, "minute": 58}
